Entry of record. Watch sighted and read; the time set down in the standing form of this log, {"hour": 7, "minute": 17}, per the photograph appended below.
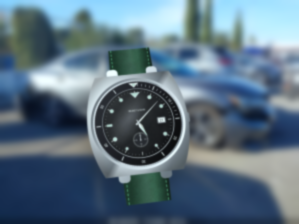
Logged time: {"hour": 5, "minute": 8}
